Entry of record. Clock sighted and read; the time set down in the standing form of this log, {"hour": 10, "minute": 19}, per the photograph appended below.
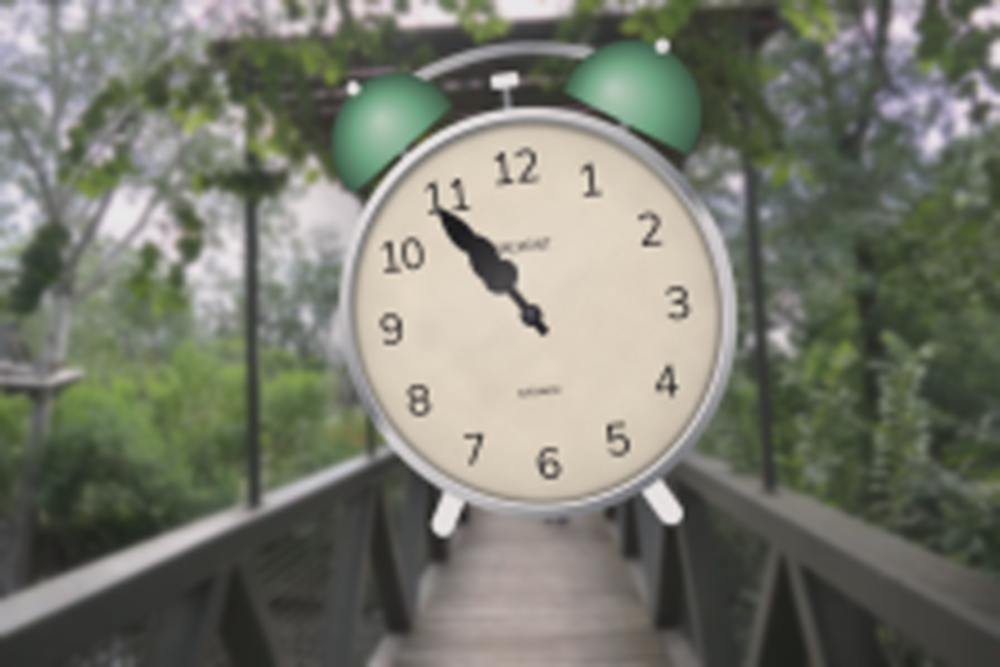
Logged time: {"hour": 10, "minute": 54}
